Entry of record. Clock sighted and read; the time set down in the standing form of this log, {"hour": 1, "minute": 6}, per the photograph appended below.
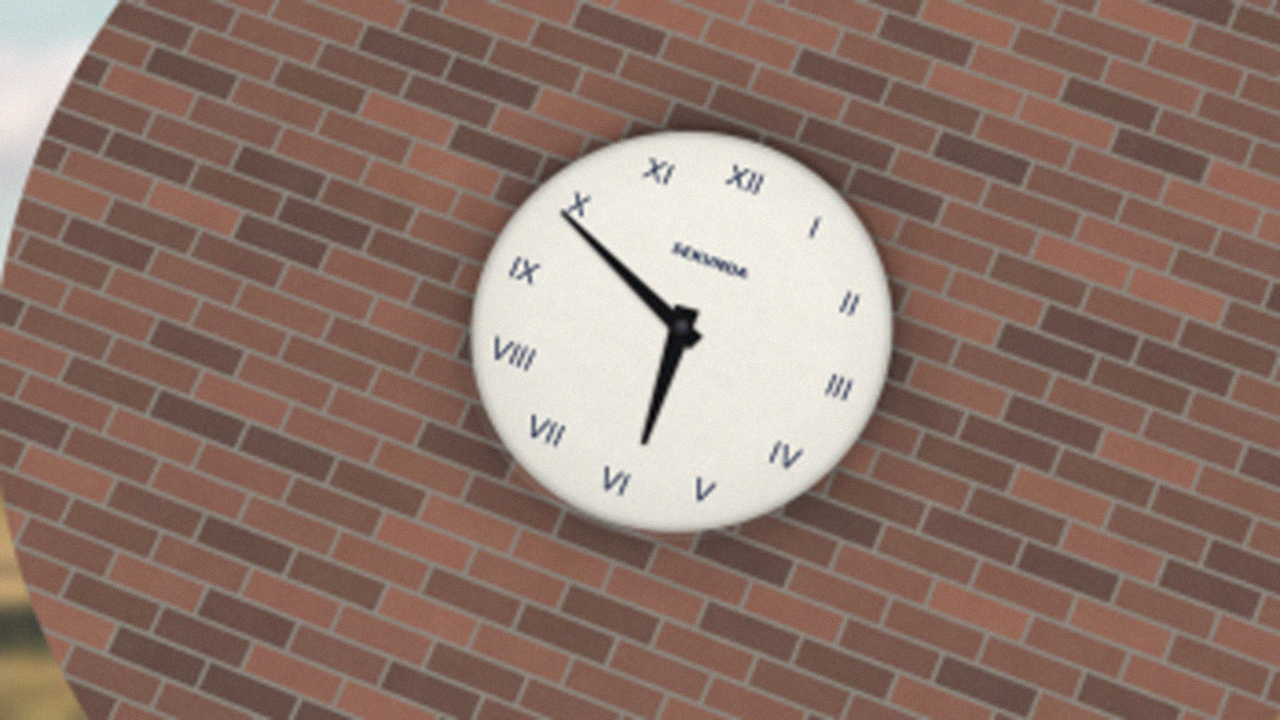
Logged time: {"hour": 5, "minute": 49}
